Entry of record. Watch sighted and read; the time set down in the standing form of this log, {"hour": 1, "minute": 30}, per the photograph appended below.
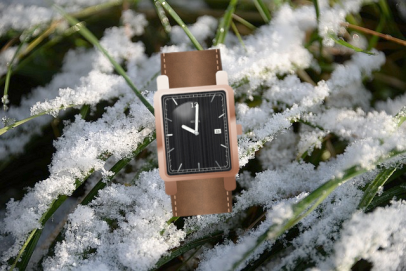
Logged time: {"hour": 10, "minute": 1}
